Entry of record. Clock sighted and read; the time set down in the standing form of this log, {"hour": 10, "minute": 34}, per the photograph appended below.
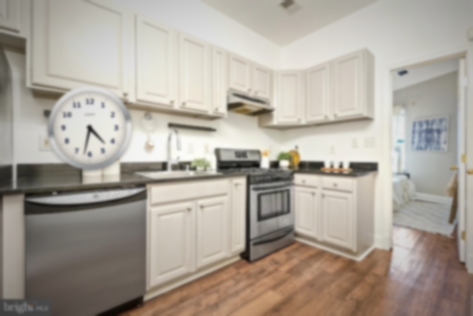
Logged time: {"hour": 4, "minute": 32}
